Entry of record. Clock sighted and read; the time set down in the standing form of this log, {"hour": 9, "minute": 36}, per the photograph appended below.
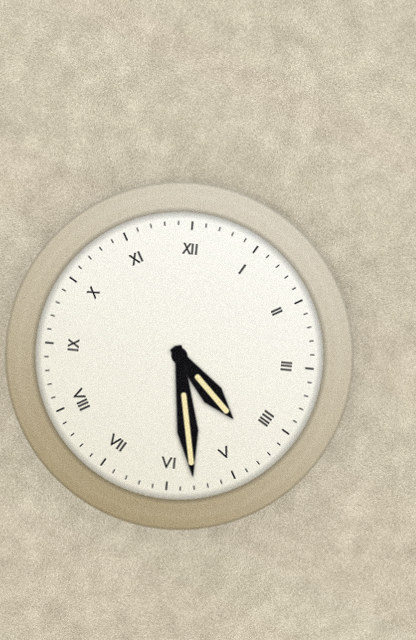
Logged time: {"hour": 4, "minute": 28}
